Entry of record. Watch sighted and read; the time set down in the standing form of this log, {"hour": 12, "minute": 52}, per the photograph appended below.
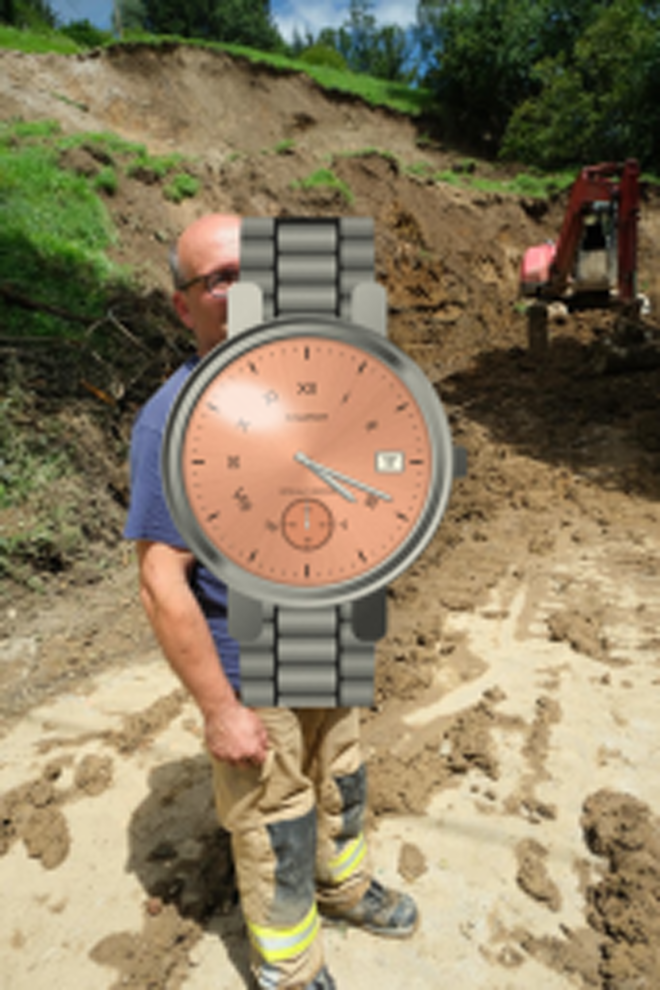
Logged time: {"hour": 4, "minute": 19}
